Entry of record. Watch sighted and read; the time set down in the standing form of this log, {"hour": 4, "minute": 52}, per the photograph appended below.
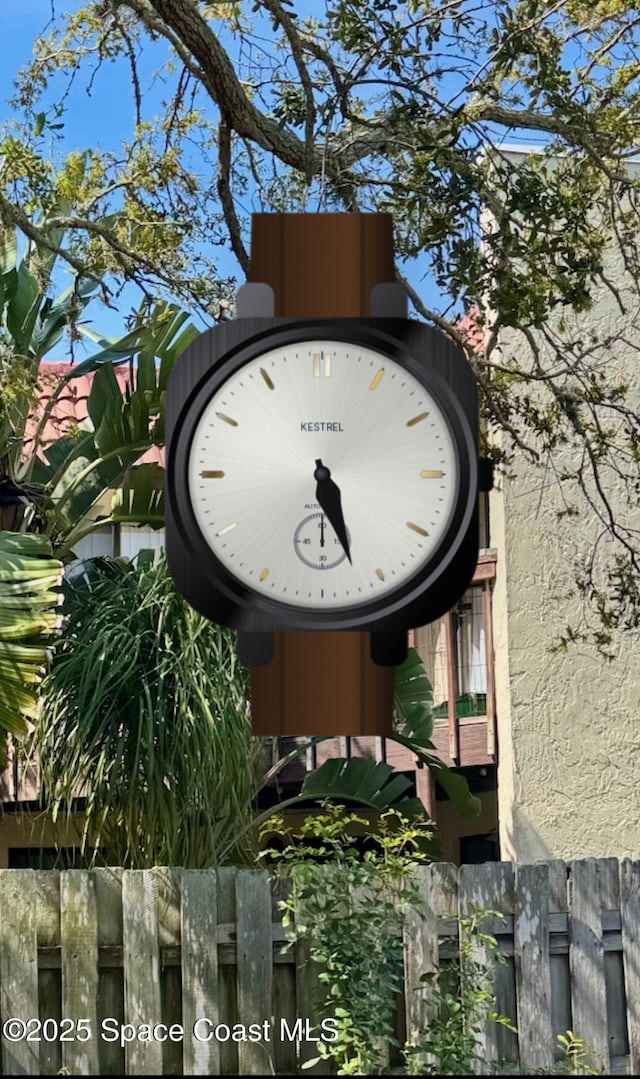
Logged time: {"hour": 5, "minute": 27}
